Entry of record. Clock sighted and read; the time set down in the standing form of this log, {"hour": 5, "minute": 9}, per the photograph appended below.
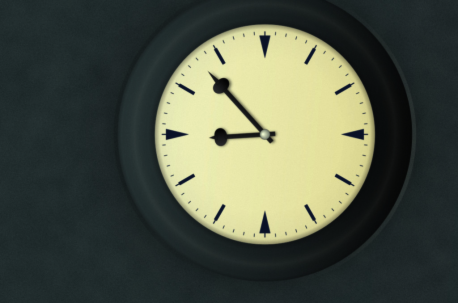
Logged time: {"hour": 8, "minute": 53}
